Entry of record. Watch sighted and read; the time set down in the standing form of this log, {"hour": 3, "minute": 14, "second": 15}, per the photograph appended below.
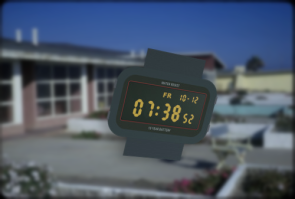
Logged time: {"hour": 7, "minute": 38, "second": 52}
